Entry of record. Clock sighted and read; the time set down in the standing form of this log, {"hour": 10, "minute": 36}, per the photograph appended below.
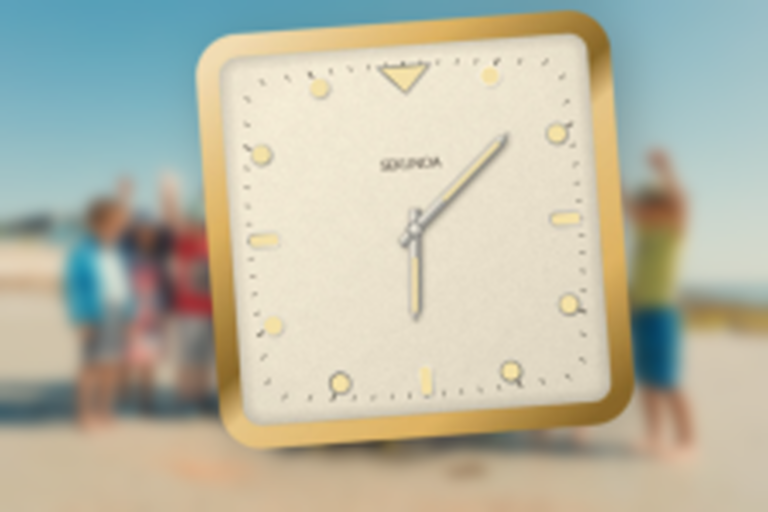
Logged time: {"hour": 6, "minute": 8}
